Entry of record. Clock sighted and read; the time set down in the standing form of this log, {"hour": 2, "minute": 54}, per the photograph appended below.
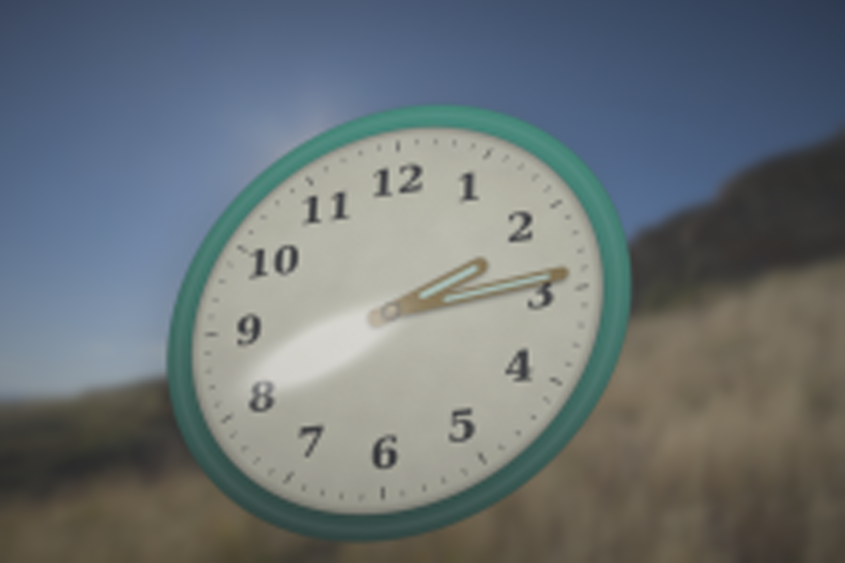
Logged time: {"hour": 2, "minute": 14}
